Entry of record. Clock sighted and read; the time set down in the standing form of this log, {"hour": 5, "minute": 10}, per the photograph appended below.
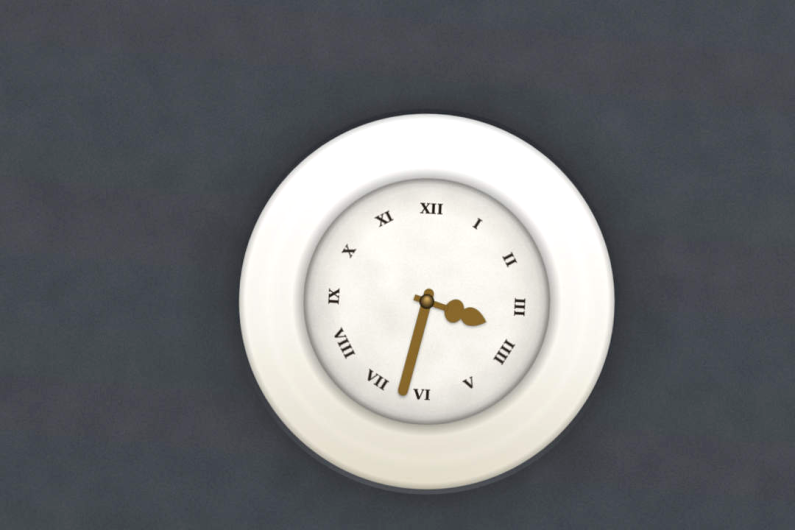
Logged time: {"hour": 3, "minute": 32}
